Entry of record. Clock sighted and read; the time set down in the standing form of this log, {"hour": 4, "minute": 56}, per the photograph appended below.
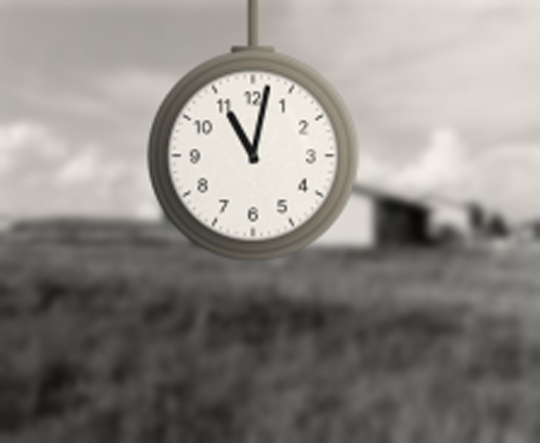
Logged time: {"hour": 11, "minute": 2}
